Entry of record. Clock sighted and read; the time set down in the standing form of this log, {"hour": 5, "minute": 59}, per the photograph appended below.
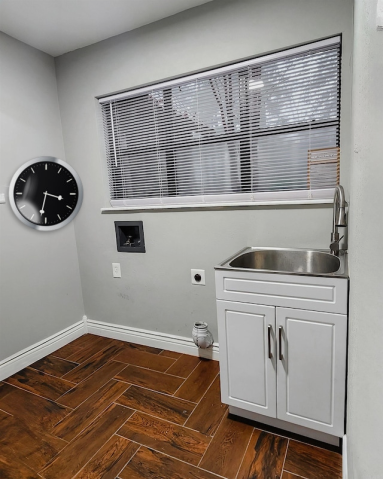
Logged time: {"hour": 3, "minute": 32}
